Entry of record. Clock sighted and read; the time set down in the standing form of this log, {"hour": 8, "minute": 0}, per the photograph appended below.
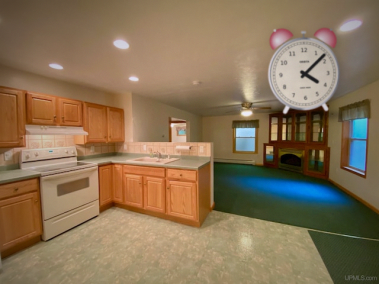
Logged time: {"hour": 4, "minute": 8}
